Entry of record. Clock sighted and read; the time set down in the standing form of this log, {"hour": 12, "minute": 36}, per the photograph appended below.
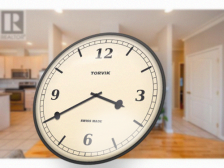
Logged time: {"hour": 3, "minute": 40}
